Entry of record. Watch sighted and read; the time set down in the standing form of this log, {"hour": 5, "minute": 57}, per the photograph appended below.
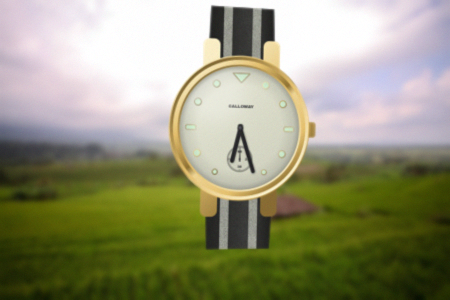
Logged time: {"hour": 6, "minute": 27}
